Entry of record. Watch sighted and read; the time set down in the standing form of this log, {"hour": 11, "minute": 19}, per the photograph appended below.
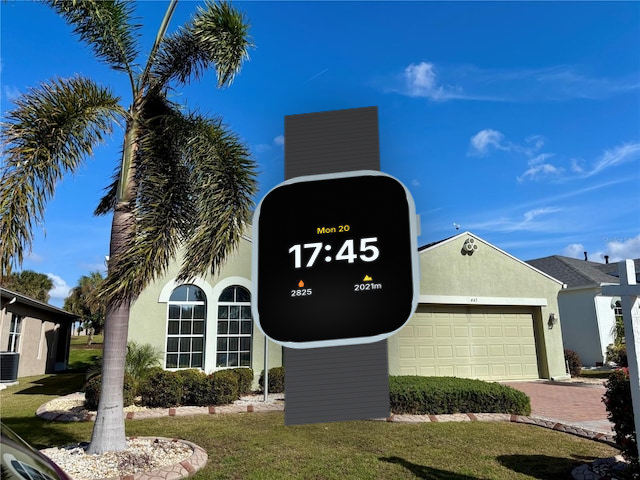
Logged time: {"hour": 17, "minute": 45}
